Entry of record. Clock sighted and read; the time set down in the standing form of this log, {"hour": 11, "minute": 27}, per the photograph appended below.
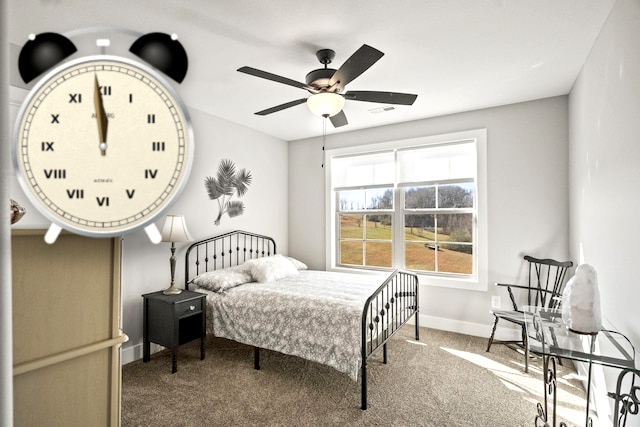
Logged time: {"hour": 11, "minute": 59}
